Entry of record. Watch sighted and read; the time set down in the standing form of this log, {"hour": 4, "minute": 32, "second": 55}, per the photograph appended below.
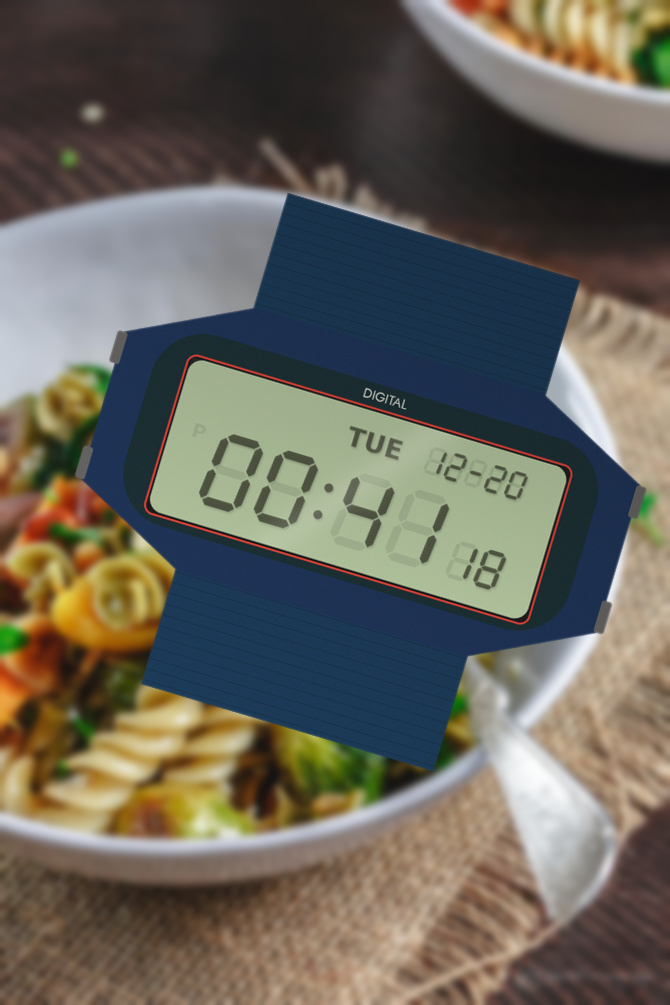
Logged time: {"hour": 0, "minute": 41, "second": 18}
